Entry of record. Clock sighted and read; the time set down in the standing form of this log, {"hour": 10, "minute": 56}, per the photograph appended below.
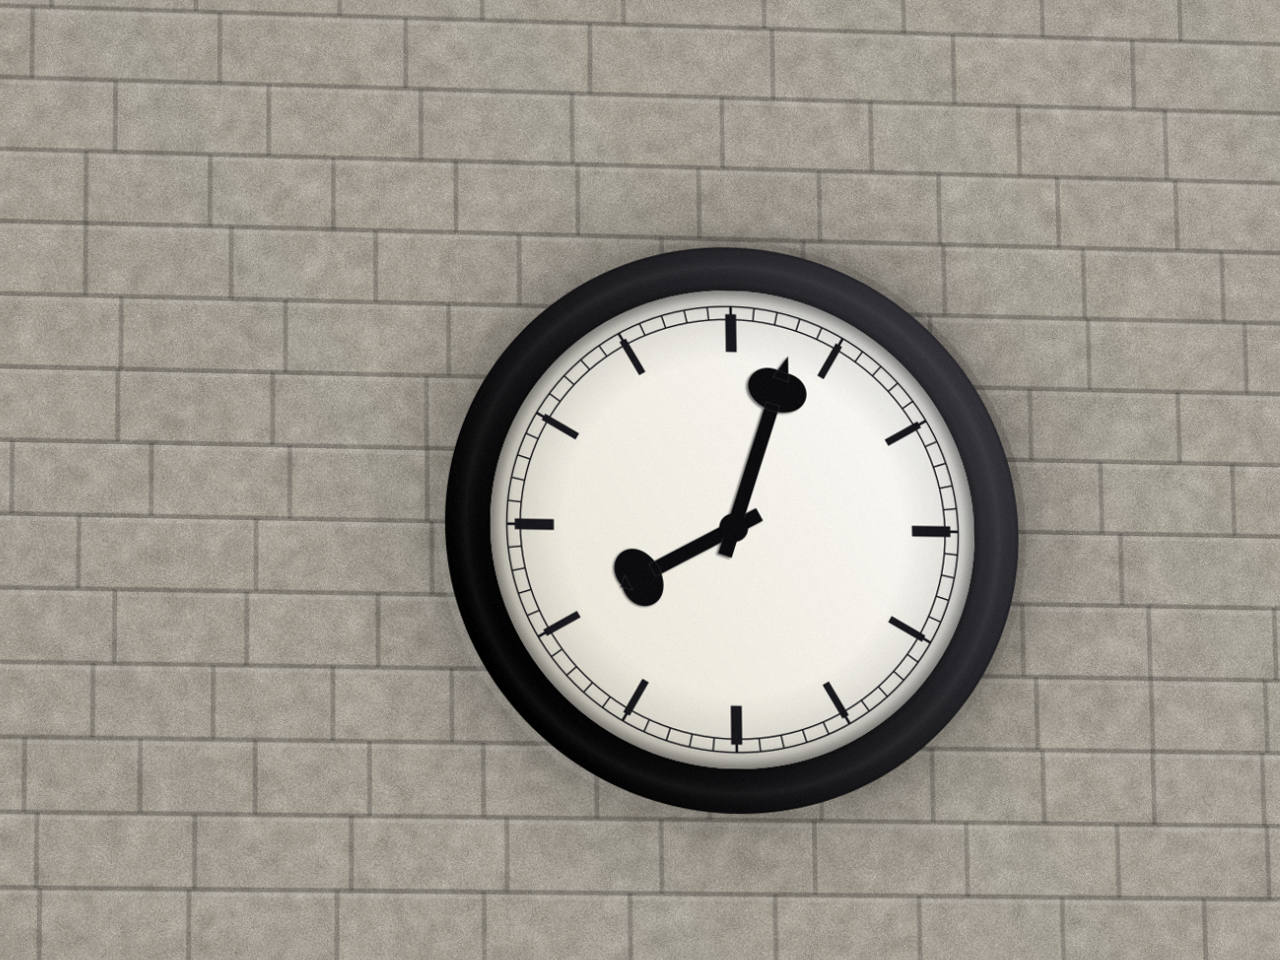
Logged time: {"hour": 8, "minute": 3}
